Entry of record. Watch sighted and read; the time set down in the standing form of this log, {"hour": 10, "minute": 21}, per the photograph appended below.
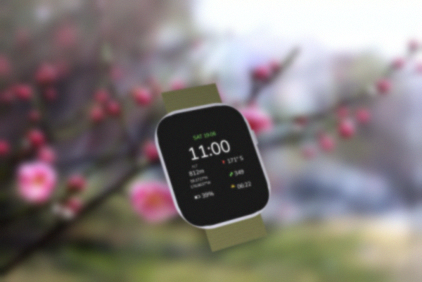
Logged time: {"hour": 11, "minute": 0}
